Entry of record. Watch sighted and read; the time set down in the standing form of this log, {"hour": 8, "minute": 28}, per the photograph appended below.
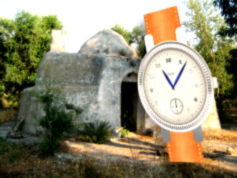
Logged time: {"hour": 11, "minute": 7}
